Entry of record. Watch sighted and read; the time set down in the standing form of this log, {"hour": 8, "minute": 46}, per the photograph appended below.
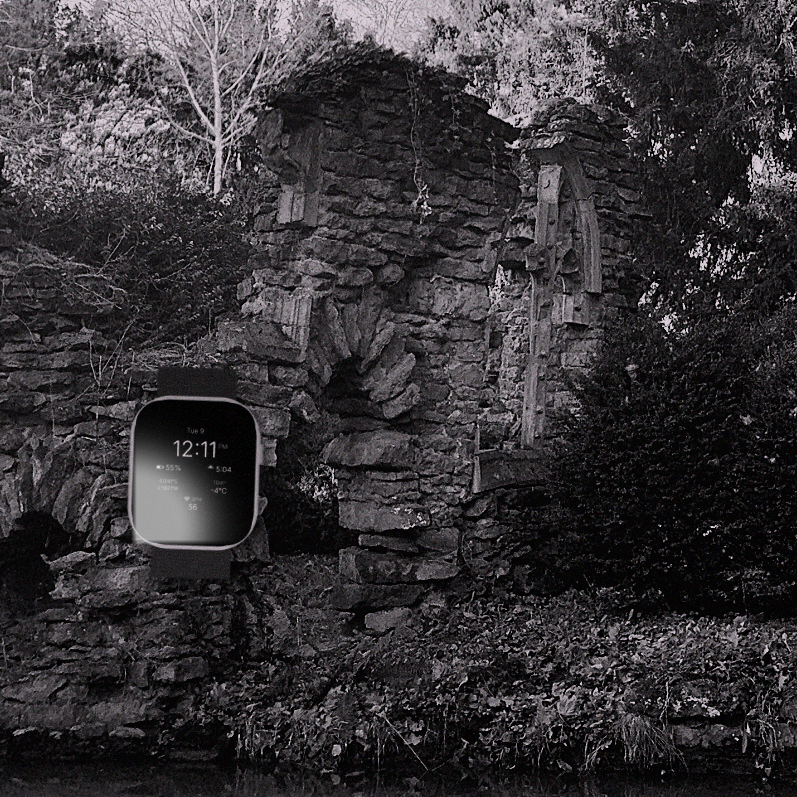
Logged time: {"hour": 12, "minute": 11}
